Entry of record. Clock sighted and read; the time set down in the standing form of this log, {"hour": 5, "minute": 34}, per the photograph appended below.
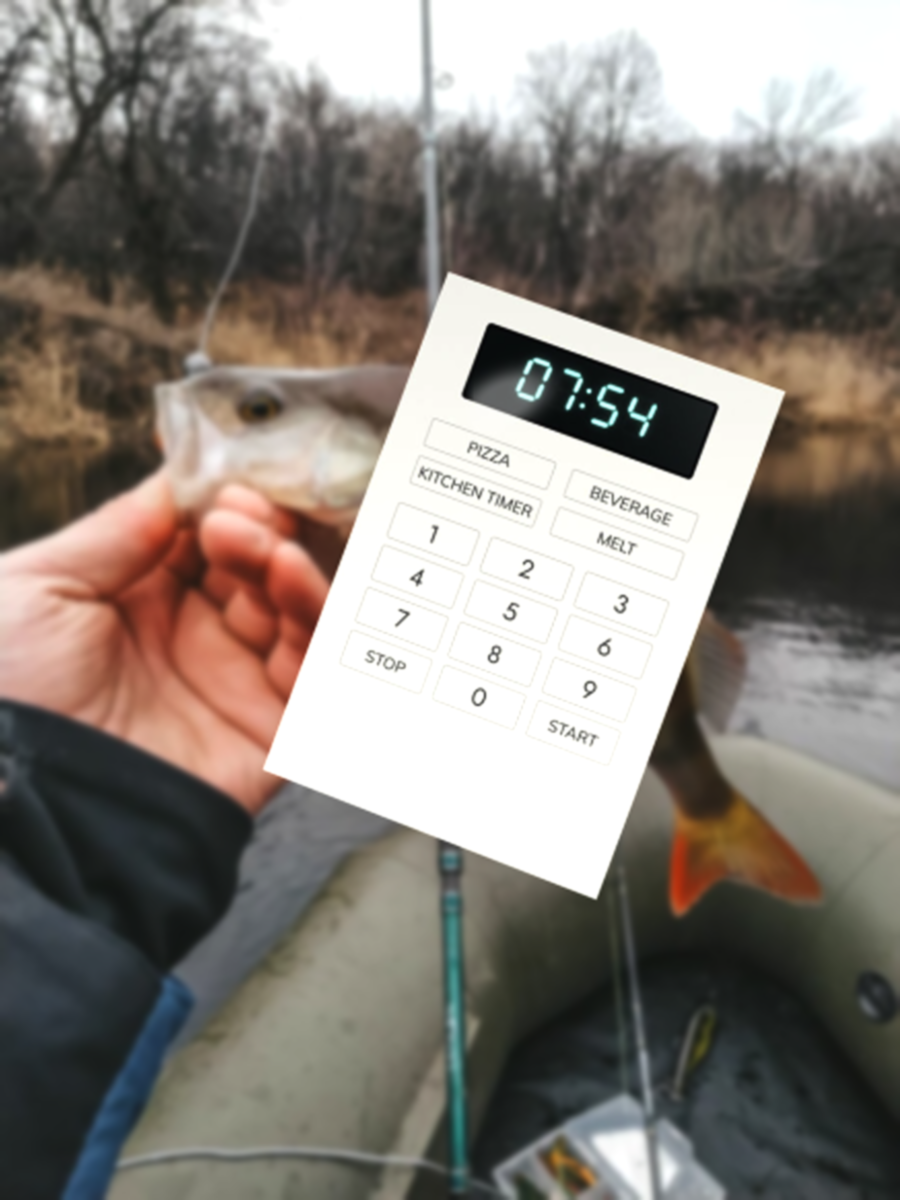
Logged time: {"hour": 7, "minute": 54}
